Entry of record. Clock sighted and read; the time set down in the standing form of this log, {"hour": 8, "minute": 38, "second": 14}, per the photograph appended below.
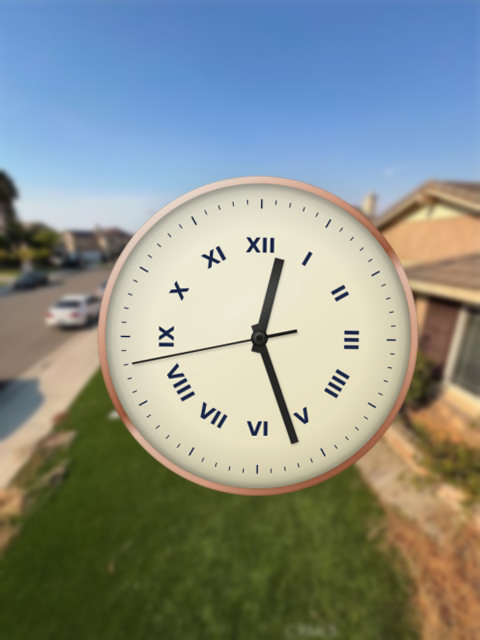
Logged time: {"hour": 12, "minute": 26, "second": 43}
